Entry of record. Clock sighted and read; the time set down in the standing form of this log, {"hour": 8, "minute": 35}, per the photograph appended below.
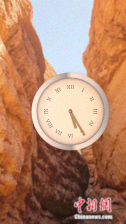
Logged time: {"hour": 5, "minute": 25}
